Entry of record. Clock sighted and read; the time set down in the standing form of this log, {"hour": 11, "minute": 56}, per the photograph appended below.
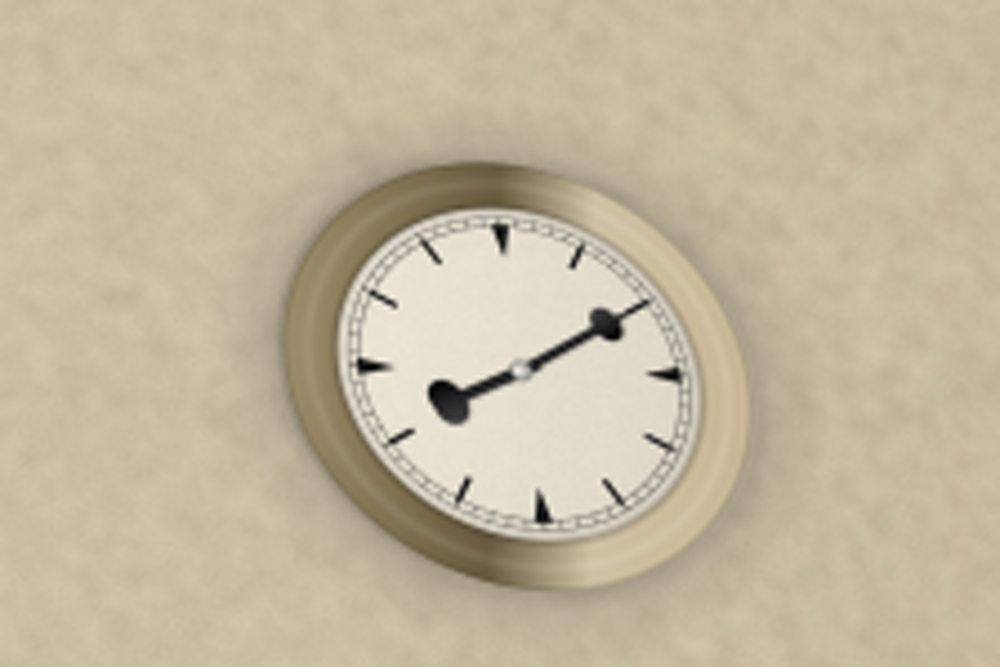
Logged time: {"hour": 8, "minute": 10}
